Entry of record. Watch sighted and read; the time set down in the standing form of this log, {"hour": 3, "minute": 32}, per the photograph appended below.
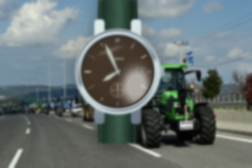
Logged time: {"hour": 7, "minute": 56}
